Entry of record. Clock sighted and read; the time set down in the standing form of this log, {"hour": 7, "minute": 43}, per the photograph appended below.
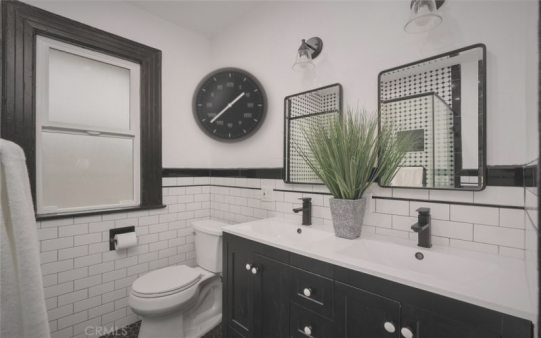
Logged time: {"hour": 1, "minute": 38}
